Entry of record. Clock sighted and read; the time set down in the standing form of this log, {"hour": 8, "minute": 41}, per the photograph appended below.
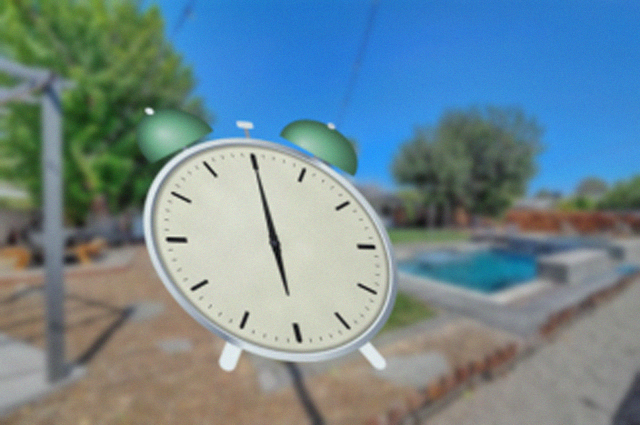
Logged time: {"hour": 6, "minute": 0}
